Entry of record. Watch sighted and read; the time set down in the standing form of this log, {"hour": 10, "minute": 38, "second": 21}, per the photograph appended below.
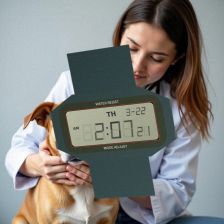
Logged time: {"hour": 2, "minute": 7, "second": 21}
